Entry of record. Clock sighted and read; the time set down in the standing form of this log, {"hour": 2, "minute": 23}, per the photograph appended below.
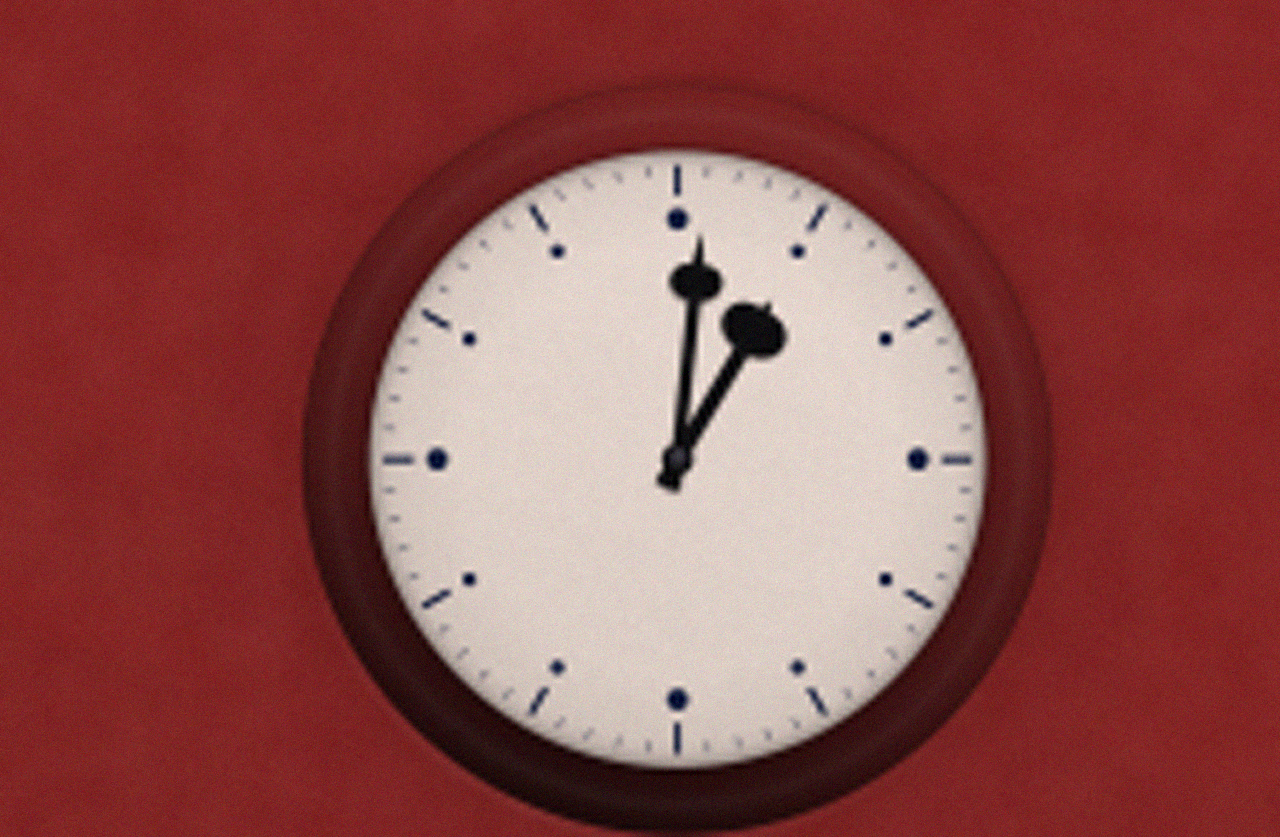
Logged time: {"hour": 1, "minute": 1}
